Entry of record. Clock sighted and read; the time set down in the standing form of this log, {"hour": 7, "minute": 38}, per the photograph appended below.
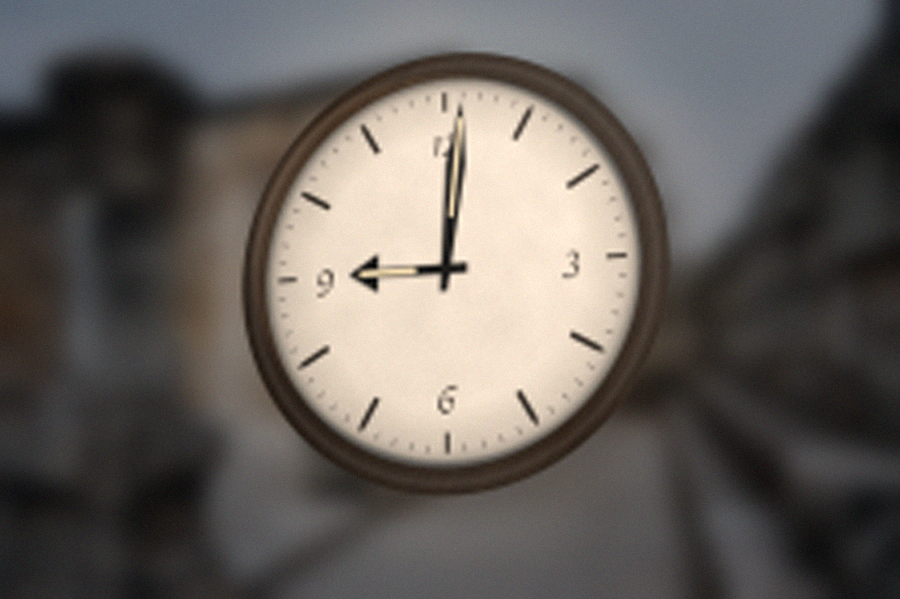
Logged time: {"hour": 9, "minute": 1}
